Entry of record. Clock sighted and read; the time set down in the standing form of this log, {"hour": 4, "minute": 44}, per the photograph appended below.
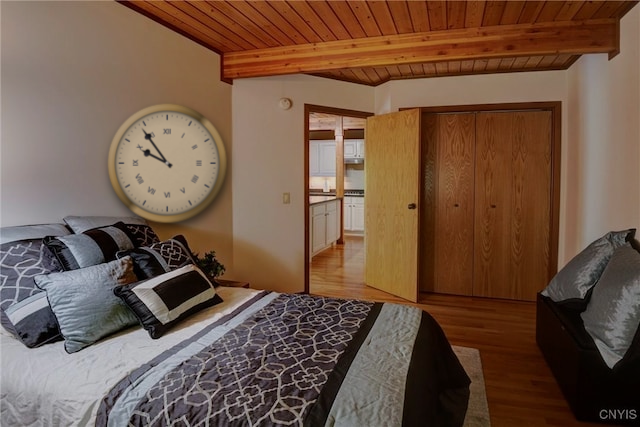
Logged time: {"hour": 9, "minute": 54}
